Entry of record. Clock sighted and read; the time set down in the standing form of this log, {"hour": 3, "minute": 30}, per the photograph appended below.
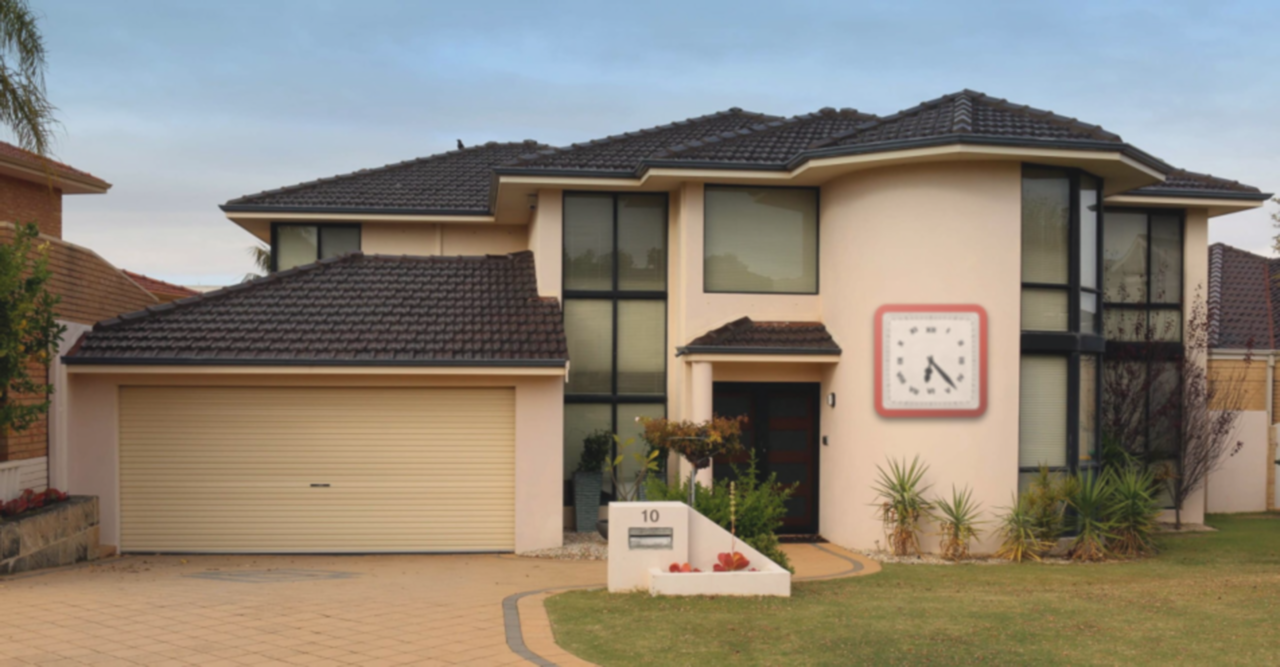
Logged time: {"hour": 6, "minute": 23}
